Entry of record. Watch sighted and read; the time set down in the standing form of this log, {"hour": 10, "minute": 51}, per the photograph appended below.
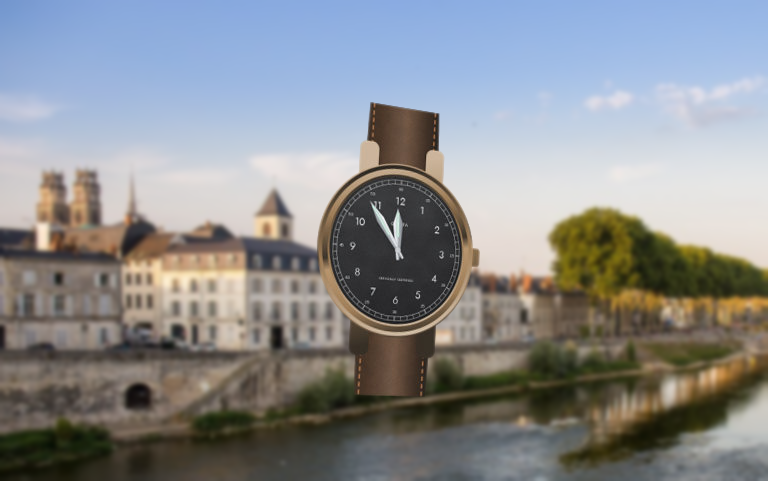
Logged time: {"hour": 11, "minute": 54}
